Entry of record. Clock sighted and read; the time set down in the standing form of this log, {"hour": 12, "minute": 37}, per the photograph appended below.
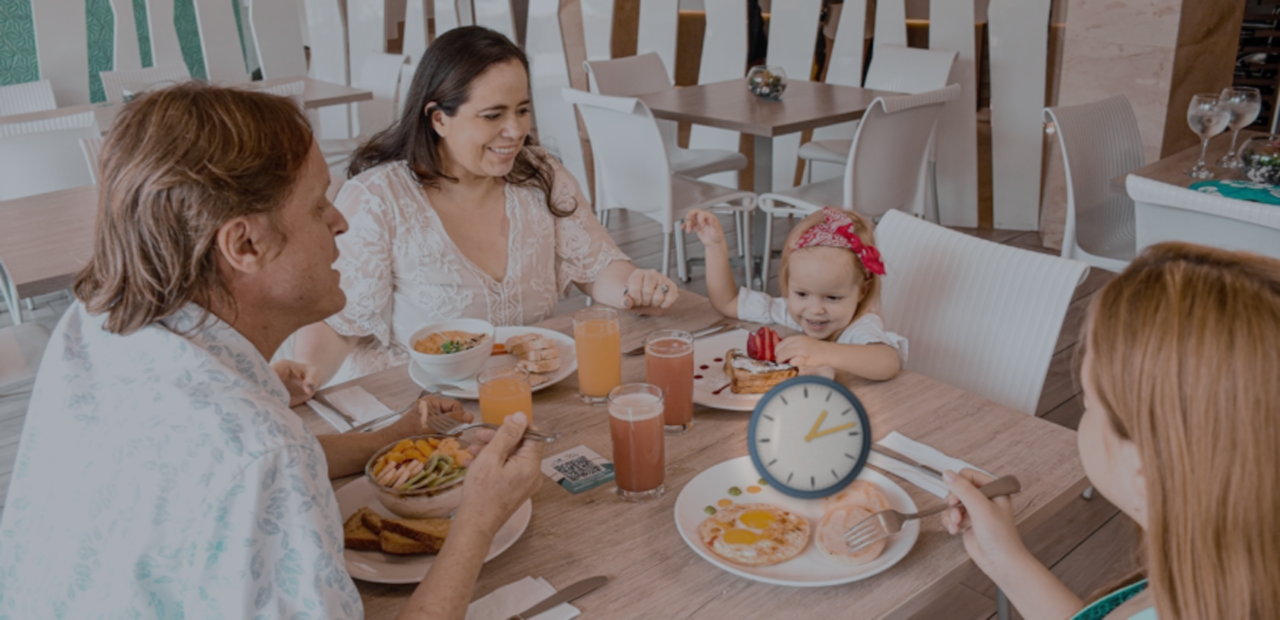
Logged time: {"hour": 1, "minute": 13}
